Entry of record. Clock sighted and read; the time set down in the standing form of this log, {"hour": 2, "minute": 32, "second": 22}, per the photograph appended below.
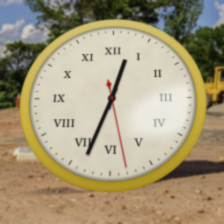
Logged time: {"hour": 12, "minute": 33, "second": 28}
